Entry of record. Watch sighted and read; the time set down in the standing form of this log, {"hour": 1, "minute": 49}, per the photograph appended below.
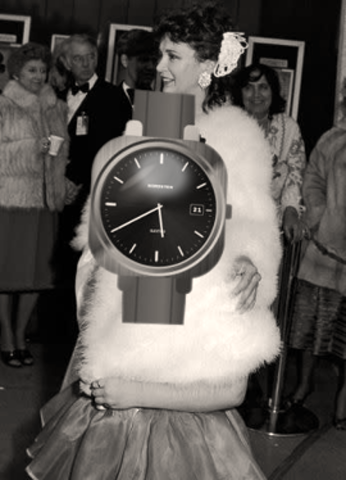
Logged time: {"hour": 5, "minute": 40}
